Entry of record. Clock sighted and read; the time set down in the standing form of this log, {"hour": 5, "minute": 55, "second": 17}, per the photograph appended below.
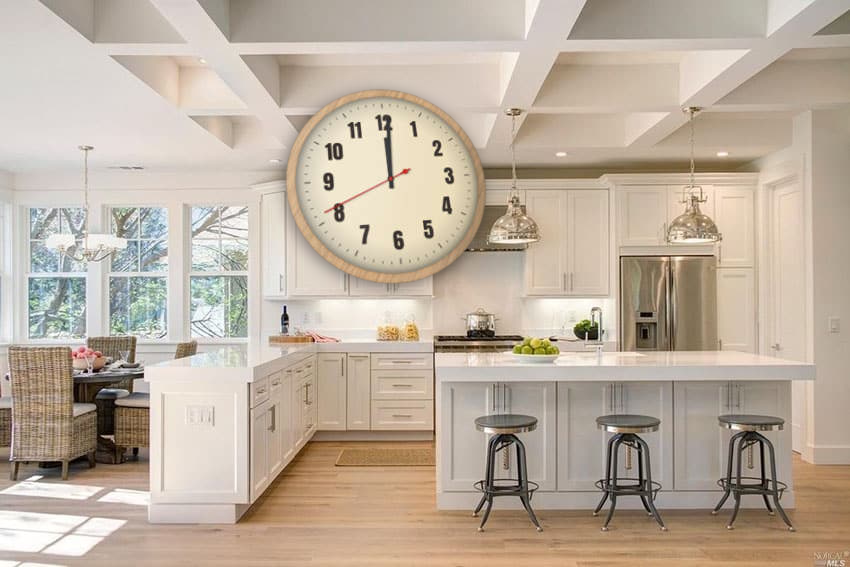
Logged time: {"hour": 12, "minute": 0, "second": 41}
